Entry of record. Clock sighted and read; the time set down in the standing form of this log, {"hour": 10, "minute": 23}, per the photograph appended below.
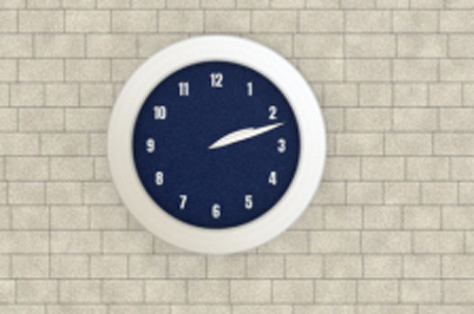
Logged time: {"hour": 2, "minute": 12}
